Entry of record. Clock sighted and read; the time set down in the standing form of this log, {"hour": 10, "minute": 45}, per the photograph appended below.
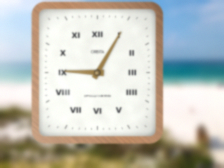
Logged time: {"hour": 9, "minute": 5}
